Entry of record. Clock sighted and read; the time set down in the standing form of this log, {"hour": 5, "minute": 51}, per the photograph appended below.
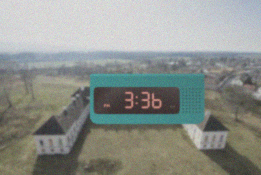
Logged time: {"hour": 3, "minute": 36}
